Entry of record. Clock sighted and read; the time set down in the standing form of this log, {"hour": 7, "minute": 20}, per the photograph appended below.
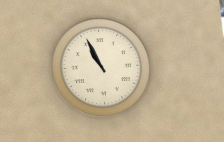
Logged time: {"hour": 10, "minute": 56}
